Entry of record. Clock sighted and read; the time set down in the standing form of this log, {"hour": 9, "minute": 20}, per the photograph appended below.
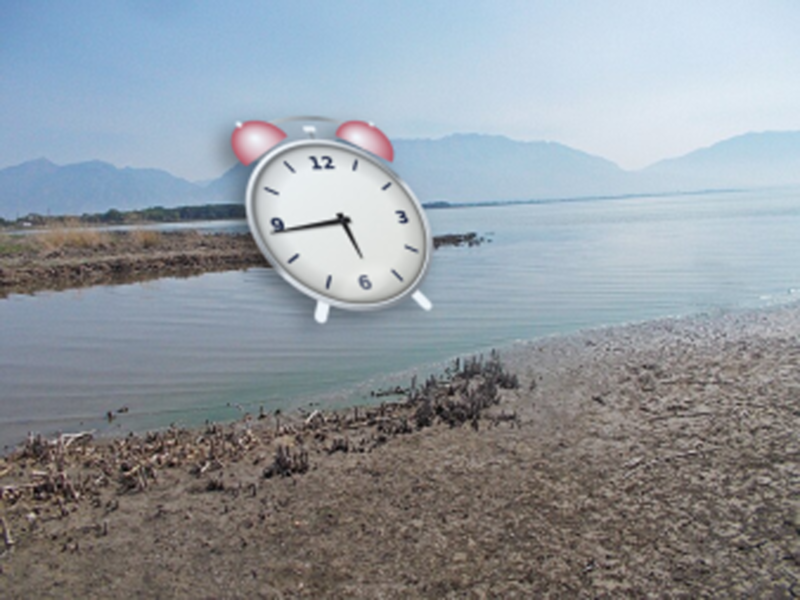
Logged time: {"hour": 5, "minute": 44}
